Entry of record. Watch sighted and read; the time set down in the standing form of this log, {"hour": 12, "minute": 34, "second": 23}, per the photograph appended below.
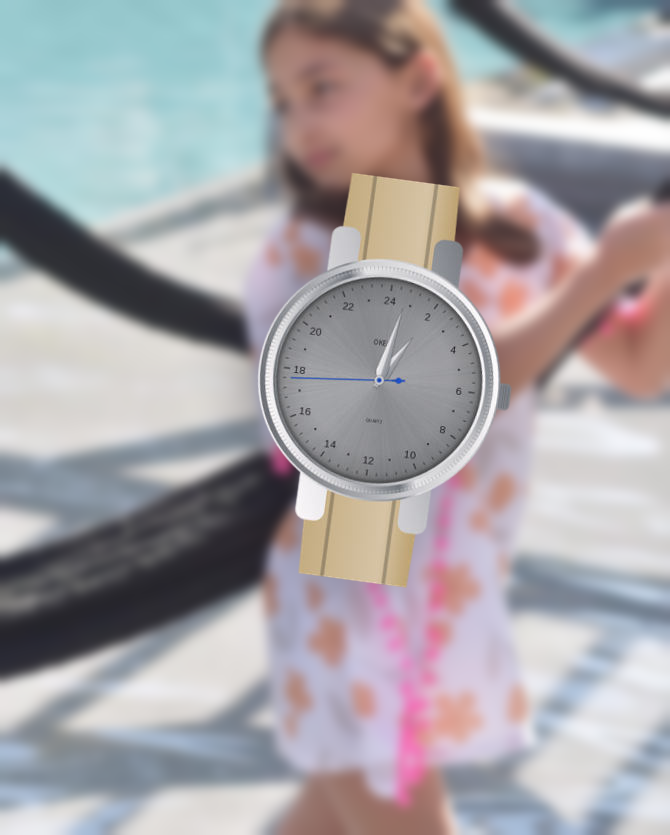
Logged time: {"hour": 2, "minute": 1, "second": 44}
